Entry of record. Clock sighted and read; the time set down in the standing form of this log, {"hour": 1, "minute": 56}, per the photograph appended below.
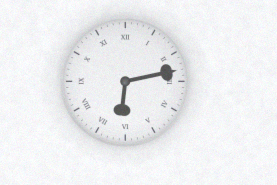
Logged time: {"hour": 6, "minute": 13}
